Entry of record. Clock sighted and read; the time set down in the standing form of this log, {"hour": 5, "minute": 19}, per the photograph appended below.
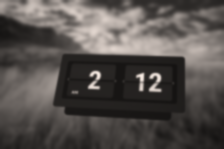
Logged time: {"hour": 2, "minute": 12}
